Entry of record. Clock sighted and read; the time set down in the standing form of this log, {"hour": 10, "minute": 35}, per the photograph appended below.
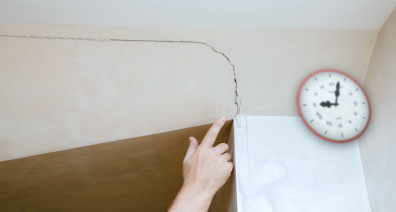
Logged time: {"hour": 9, "minute": 3}
